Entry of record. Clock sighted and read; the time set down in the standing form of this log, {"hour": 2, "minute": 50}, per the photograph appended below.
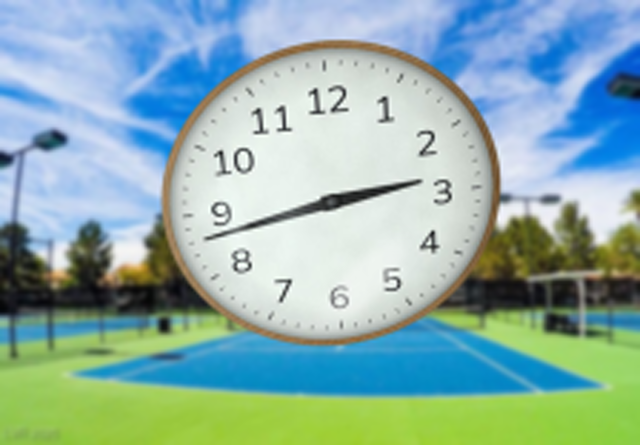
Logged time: {"hour": 2, "minute": 43}
